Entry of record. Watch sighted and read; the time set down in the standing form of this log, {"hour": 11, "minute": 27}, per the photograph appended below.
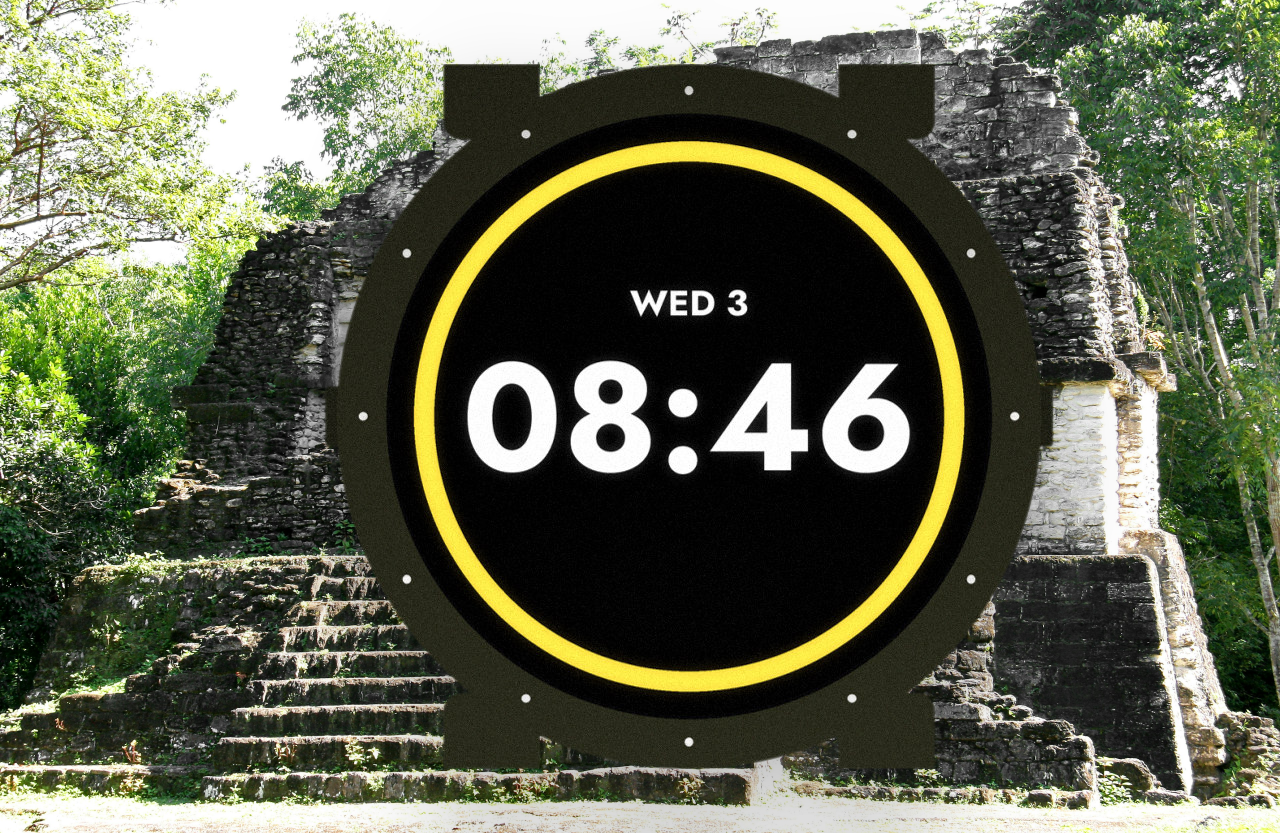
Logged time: {"hour": 8, "minute": 46}
